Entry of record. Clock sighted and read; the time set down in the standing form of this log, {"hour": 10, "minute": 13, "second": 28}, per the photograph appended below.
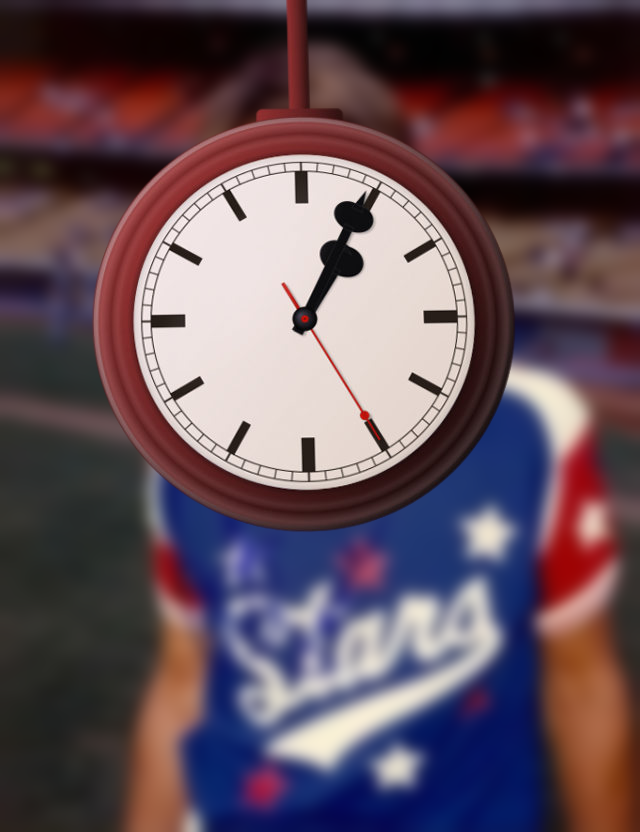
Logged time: {"hour": 1, "minute": 4, "second": 25}
